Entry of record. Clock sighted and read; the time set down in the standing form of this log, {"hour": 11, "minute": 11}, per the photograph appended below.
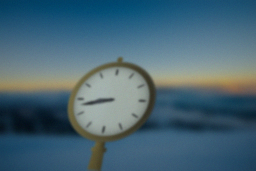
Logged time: {"hour": 8, "minute": 43}
